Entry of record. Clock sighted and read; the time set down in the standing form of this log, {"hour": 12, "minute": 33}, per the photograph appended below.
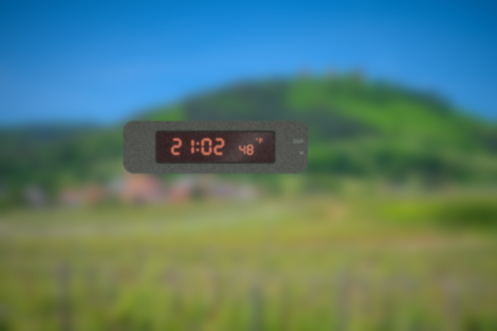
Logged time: {"hour": 21, "minute": 2}
